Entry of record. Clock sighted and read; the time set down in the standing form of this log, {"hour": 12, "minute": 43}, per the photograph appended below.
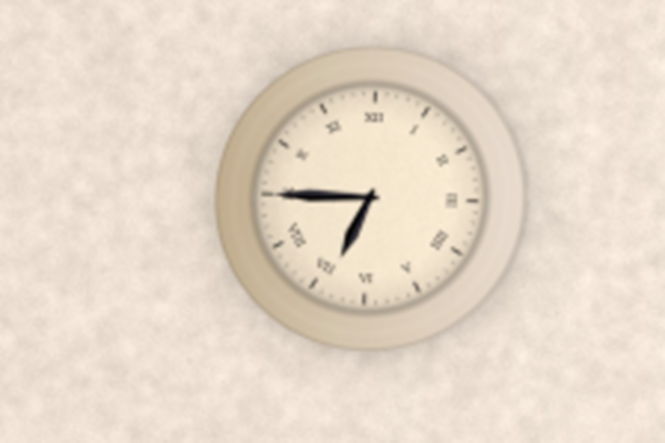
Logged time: {"hour": 6, "minute": 45}
